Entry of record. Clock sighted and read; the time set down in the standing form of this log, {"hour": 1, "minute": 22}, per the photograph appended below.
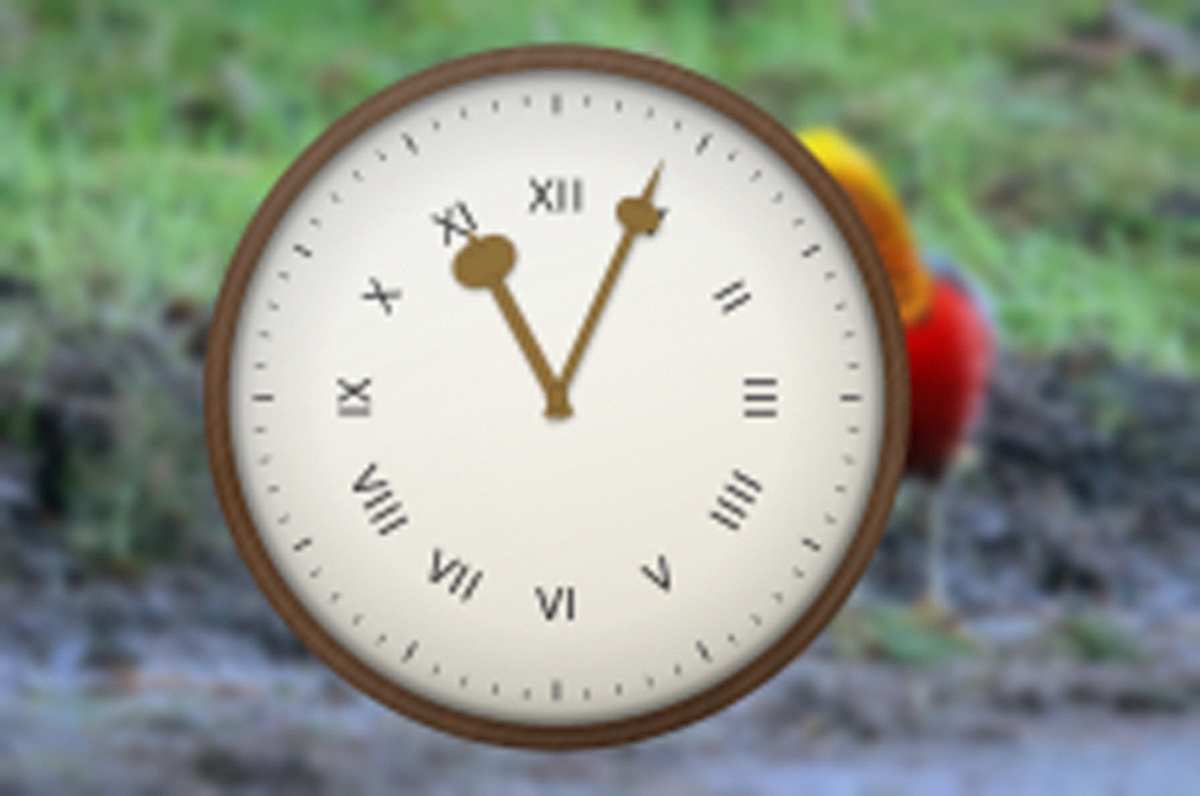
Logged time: {"hour": 11, "minute": 4}
